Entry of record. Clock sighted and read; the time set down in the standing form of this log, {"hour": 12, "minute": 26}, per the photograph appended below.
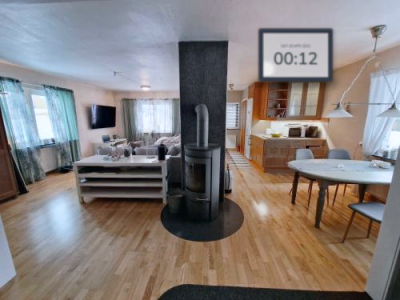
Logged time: {"hour": 0, "minute": 12}
